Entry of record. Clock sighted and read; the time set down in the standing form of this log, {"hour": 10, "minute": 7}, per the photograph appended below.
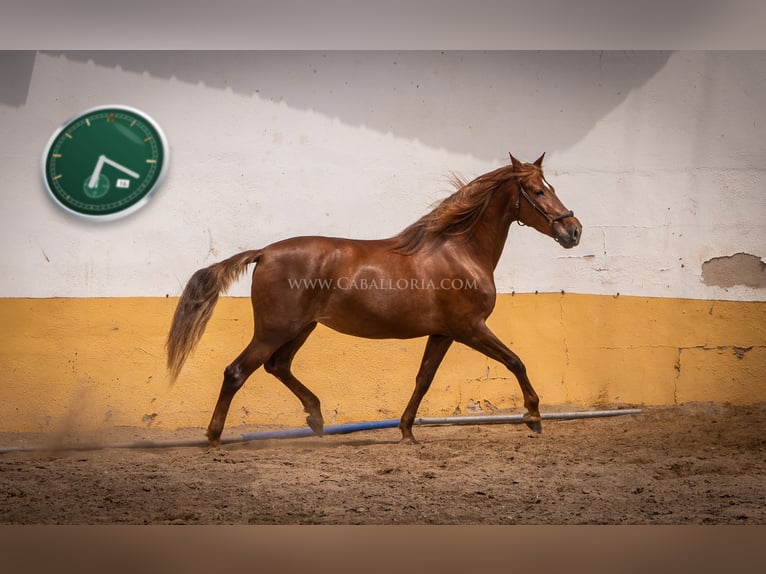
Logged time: {"hour": 6, "minute": 19}
